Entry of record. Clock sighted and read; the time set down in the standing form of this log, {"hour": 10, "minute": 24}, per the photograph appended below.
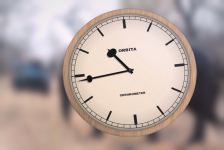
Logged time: {"hour": 10, "minute": 44}
